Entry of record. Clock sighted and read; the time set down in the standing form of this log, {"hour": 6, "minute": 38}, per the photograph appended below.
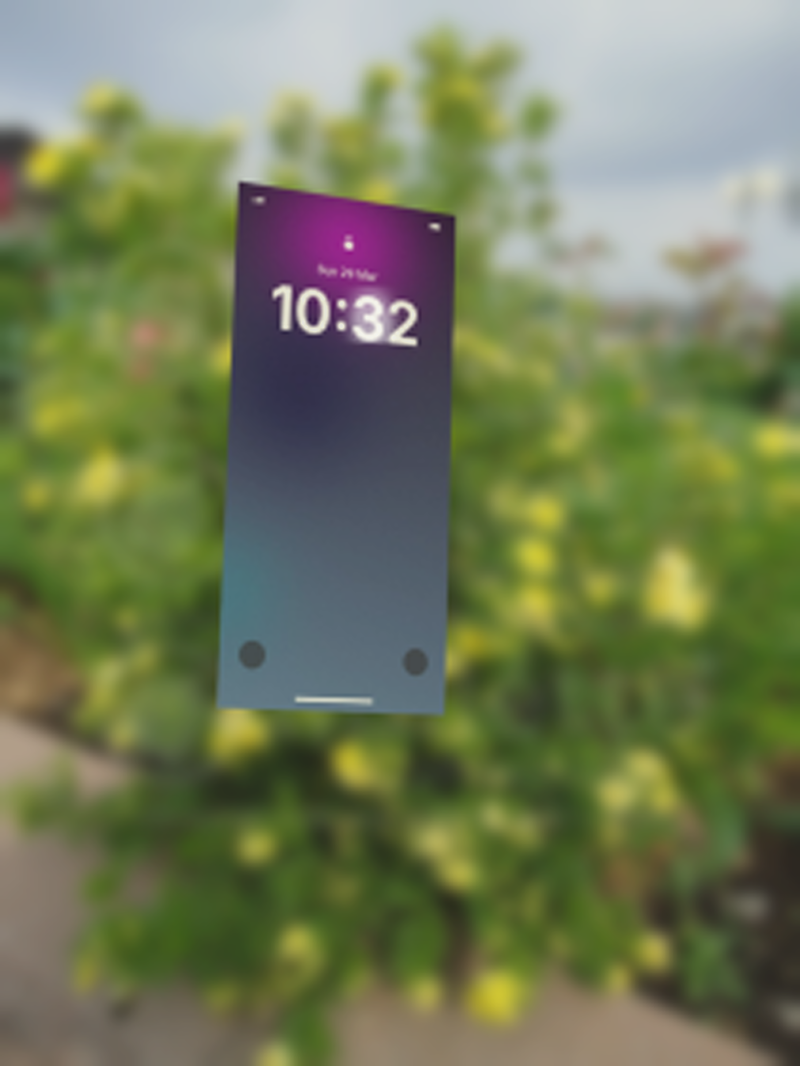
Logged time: {"hour": 10, "minute": 32}
